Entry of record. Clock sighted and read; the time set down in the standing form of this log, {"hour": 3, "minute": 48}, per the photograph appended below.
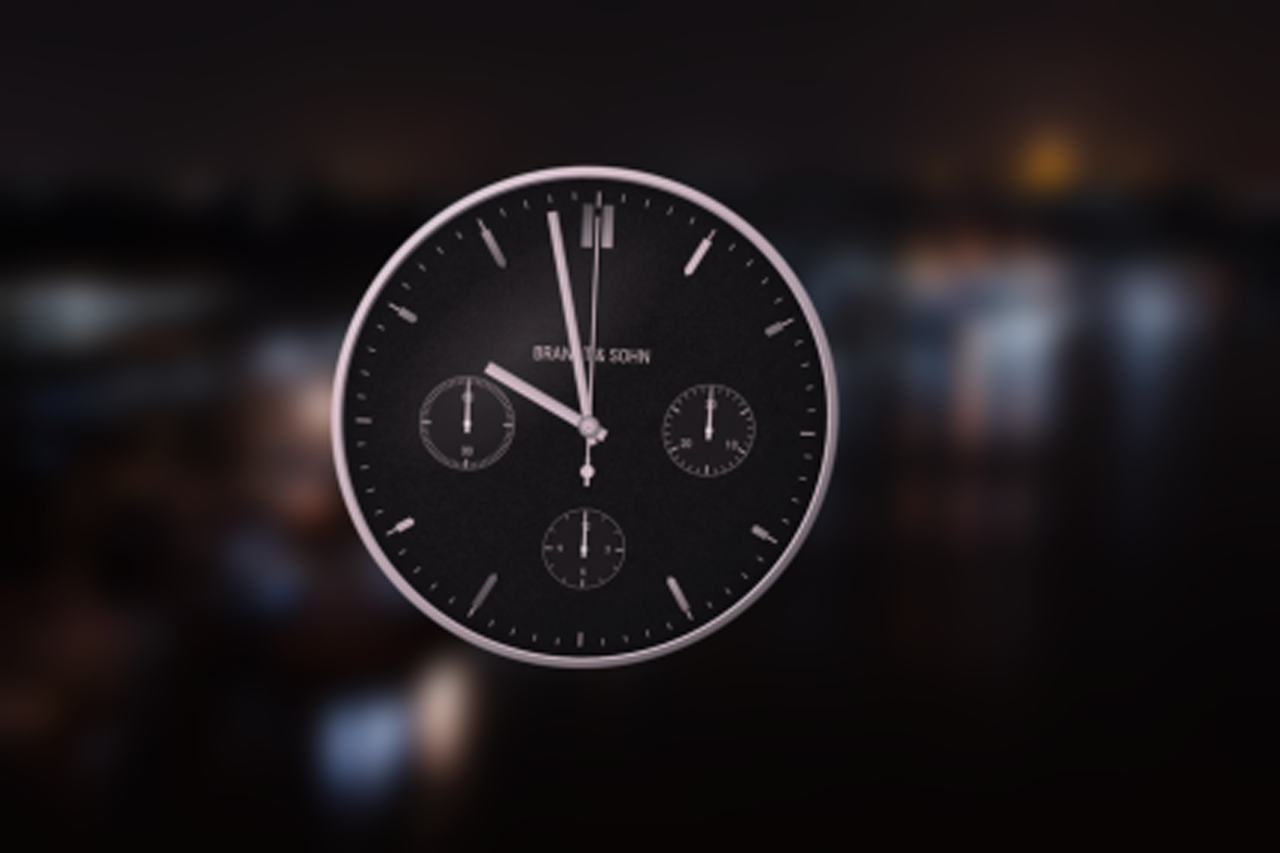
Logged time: {"hour": 9, "minute": 58}
